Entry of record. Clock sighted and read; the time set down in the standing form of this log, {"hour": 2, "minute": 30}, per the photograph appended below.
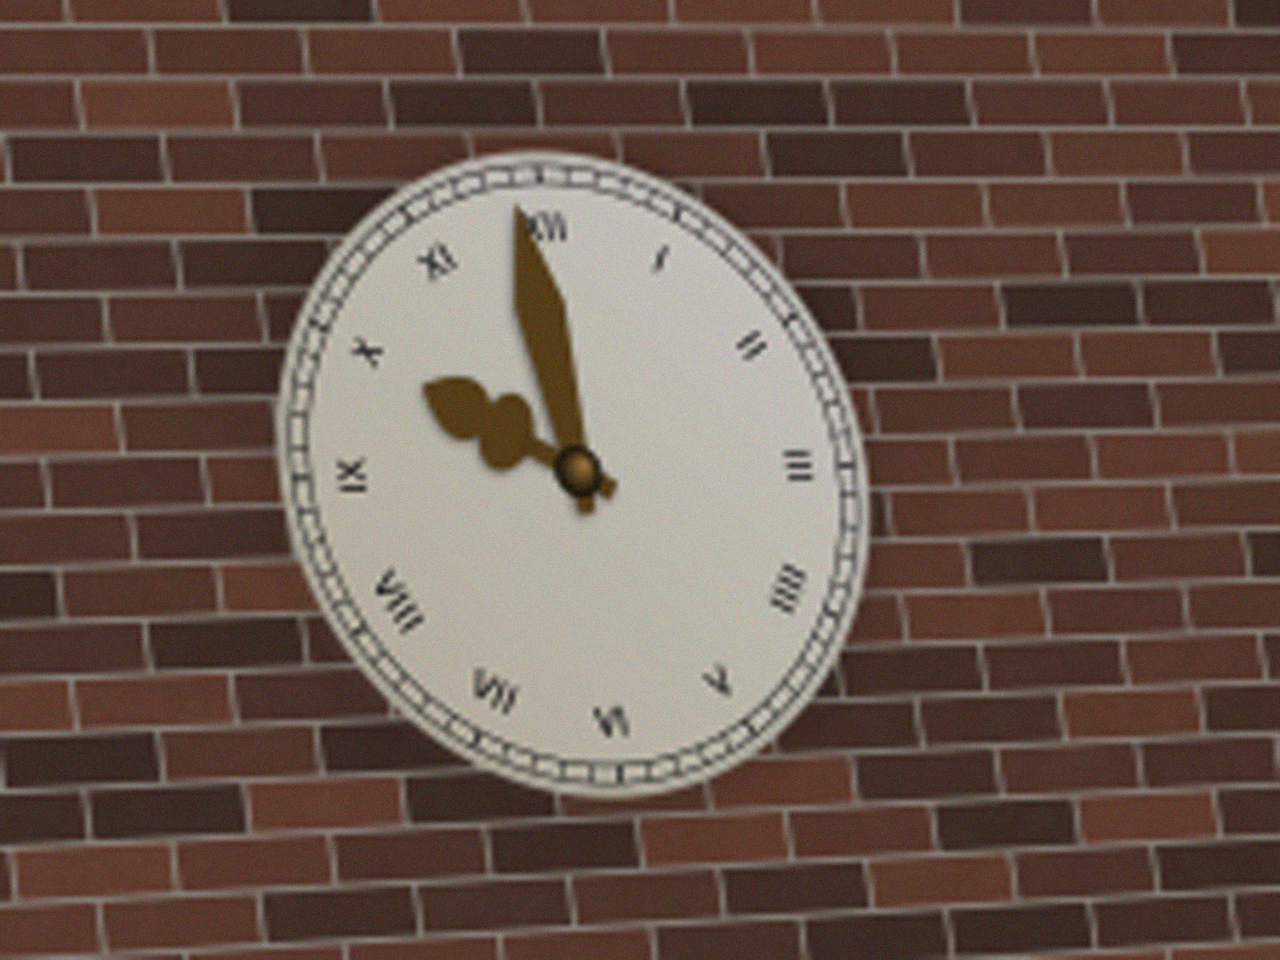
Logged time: {"hour": 9, "minute": 59}
